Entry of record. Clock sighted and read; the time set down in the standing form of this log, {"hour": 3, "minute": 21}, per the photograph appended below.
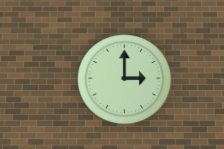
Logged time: {"hour": 3, "minute": 0}
